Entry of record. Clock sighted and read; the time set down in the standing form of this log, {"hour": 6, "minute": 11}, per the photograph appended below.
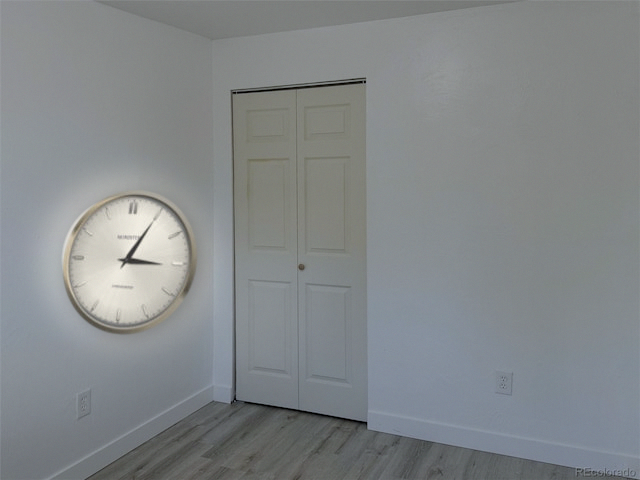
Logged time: {"hour": 3, "minute": 5}
